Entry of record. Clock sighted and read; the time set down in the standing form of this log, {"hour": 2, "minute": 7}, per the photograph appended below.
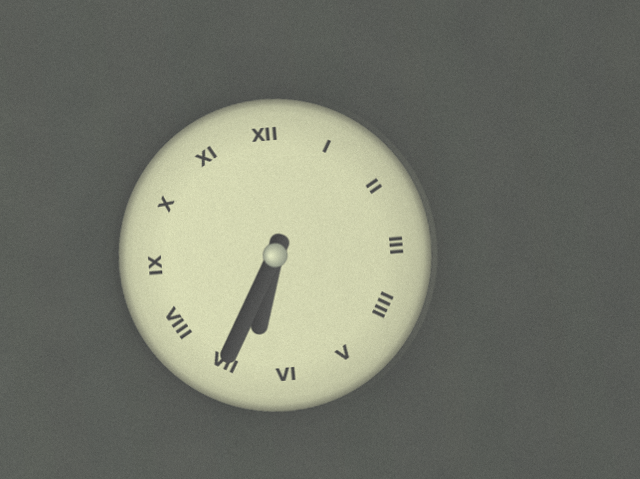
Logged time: {"hour": 6, "minute": 35}
